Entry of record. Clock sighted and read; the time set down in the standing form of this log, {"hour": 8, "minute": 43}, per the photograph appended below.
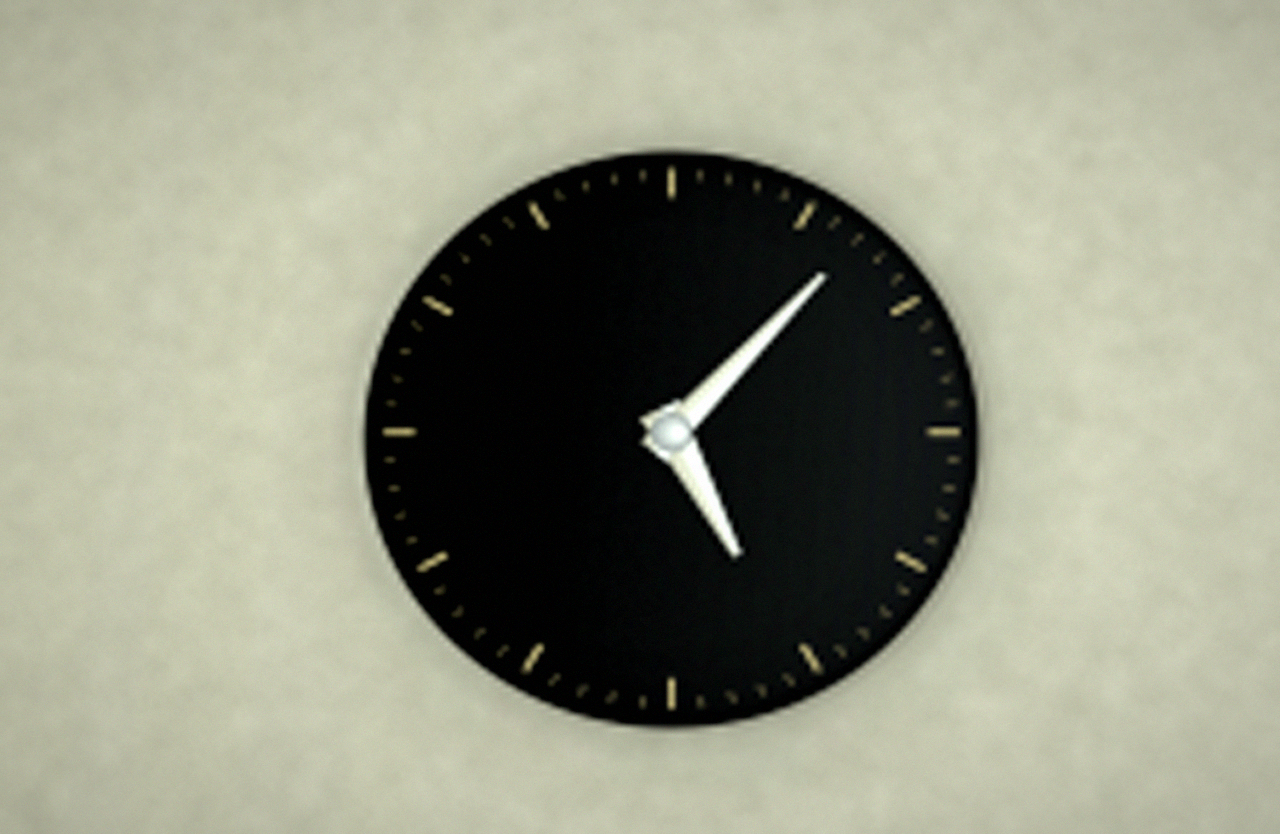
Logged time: {"hour": 5, "minute": 7}
